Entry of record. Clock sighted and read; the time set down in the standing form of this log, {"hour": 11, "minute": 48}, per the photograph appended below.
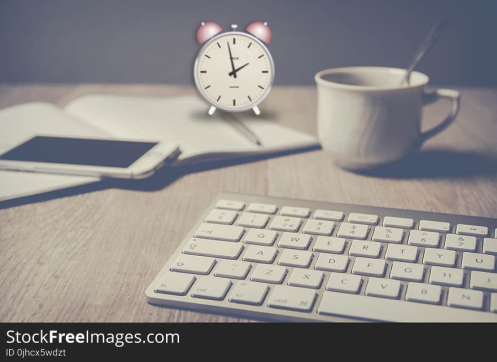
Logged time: {"hour": 1, "minute": 58}
